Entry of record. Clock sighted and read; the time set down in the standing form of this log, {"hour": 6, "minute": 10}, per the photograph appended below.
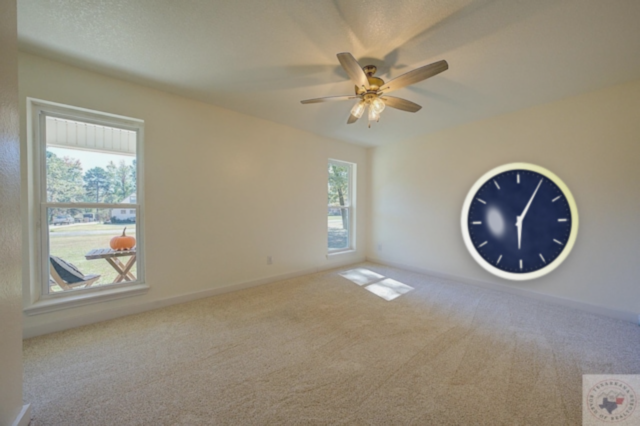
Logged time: {"hour": 6, "minute": 5}
